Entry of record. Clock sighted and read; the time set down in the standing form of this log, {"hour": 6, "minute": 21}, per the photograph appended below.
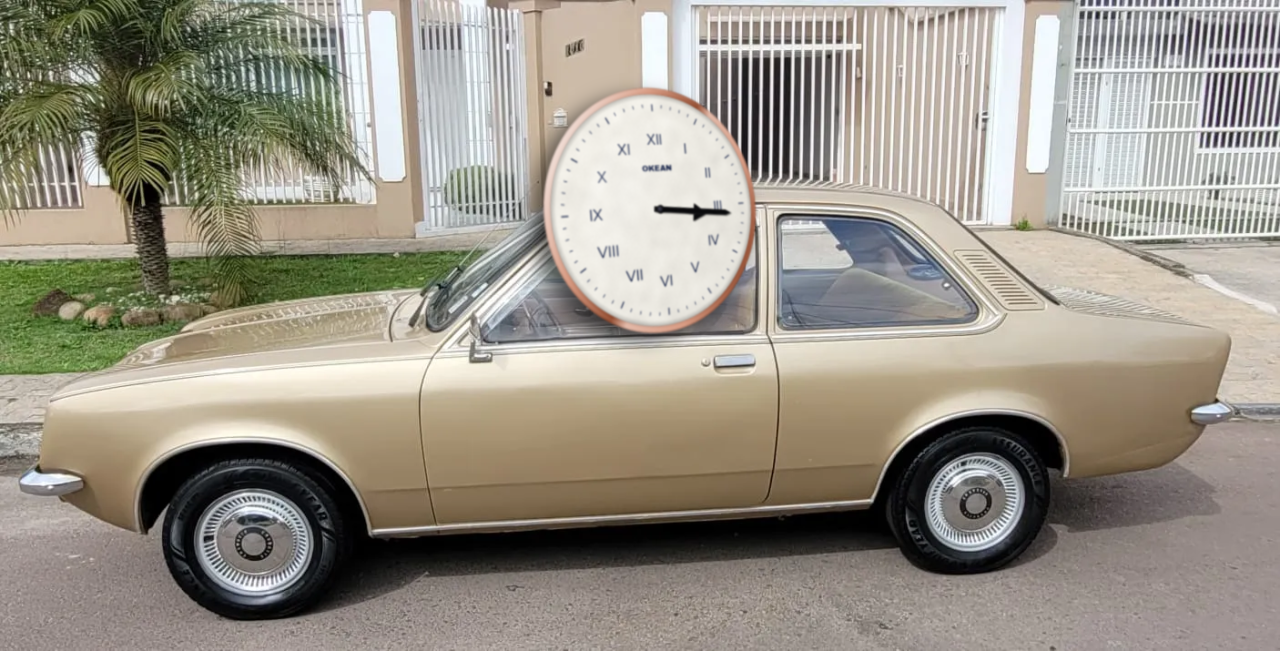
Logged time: {"hour": 3, "minute": 16}
